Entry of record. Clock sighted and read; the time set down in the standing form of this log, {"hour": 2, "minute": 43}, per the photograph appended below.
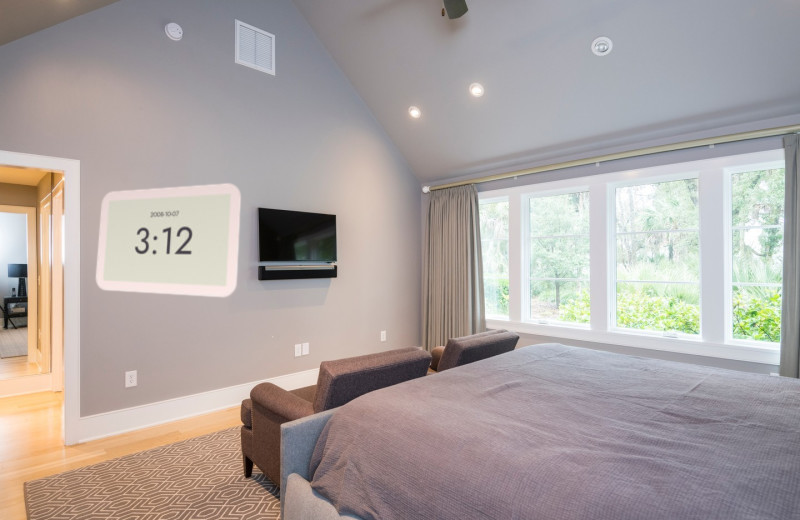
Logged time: {"hour": 3, "minute": 12}
